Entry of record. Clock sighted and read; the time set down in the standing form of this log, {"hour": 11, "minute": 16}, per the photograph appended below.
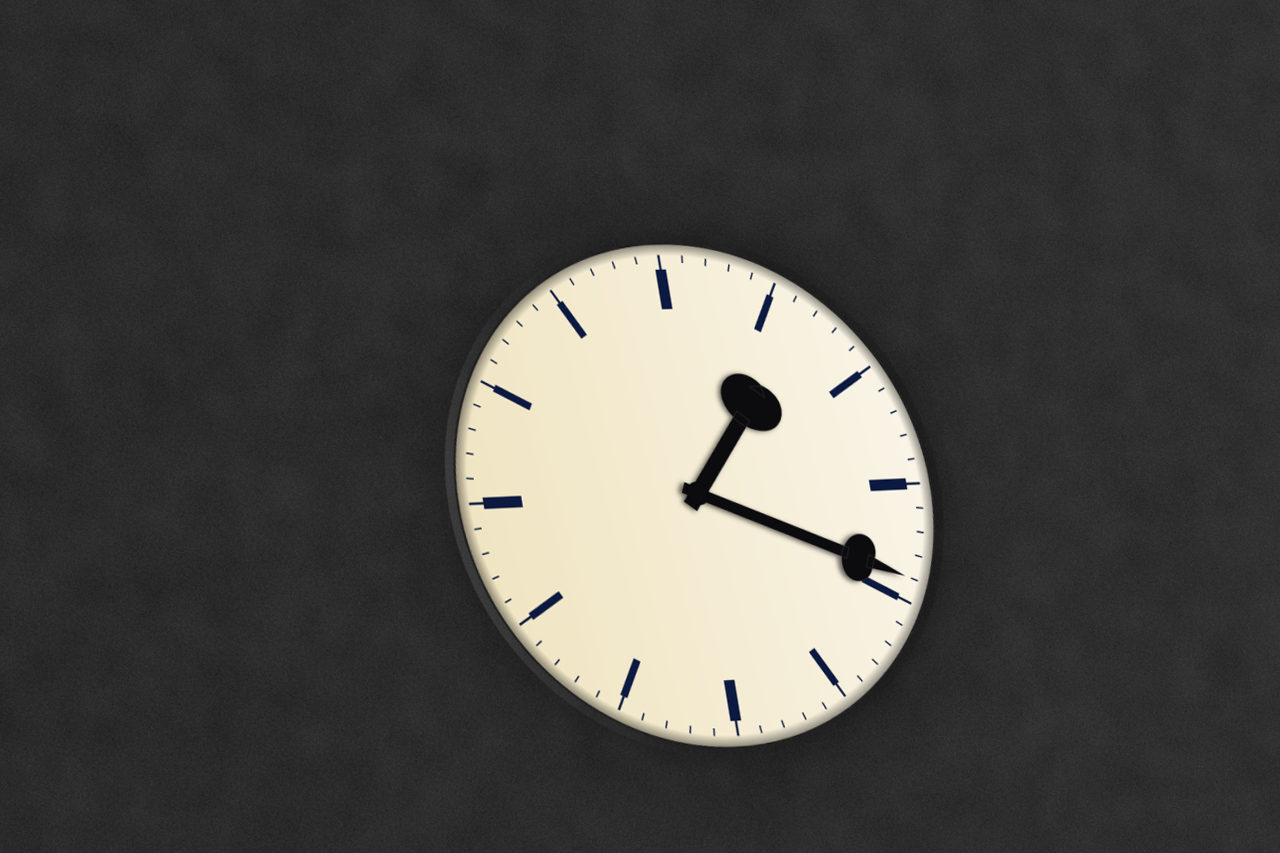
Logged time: {"hour": 1, "minute": 19}
